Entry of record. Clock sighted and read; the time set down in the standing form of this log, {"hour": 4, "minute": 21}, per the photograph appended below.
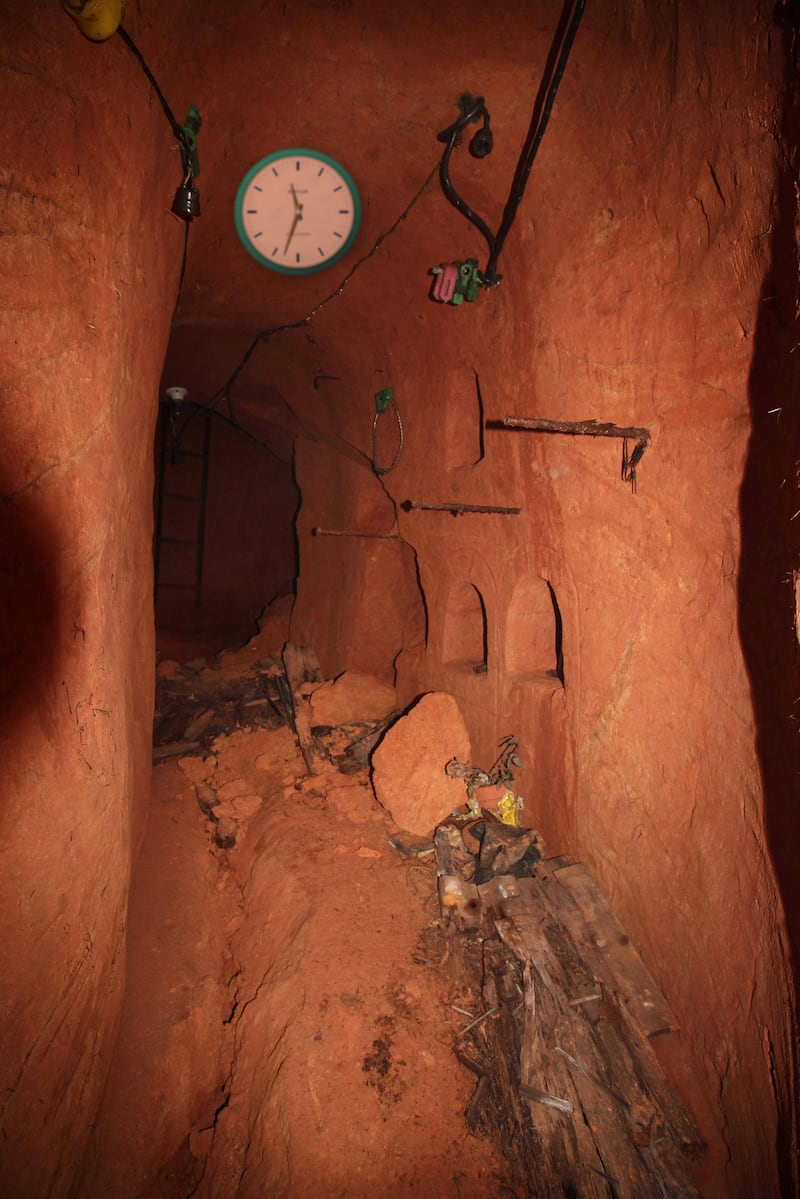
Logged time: {"hour": 11, "minute": 33}
